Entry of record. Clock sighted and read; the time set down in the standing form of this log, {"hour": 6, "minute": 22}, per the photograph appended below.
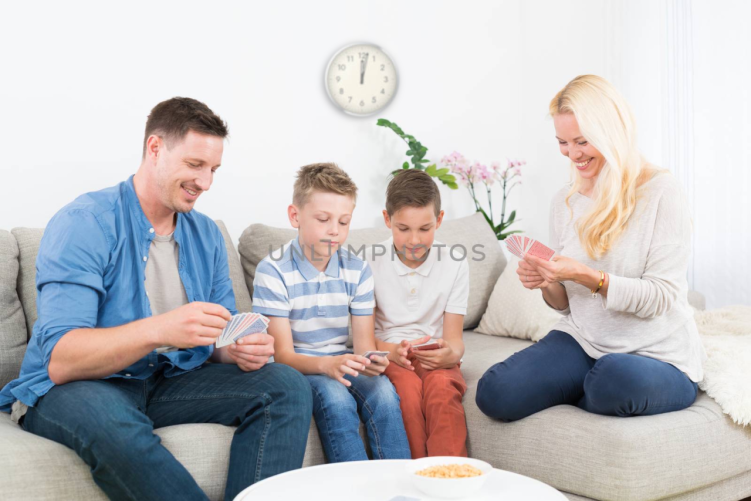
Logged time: {"hour": 12, "minute": 2}
